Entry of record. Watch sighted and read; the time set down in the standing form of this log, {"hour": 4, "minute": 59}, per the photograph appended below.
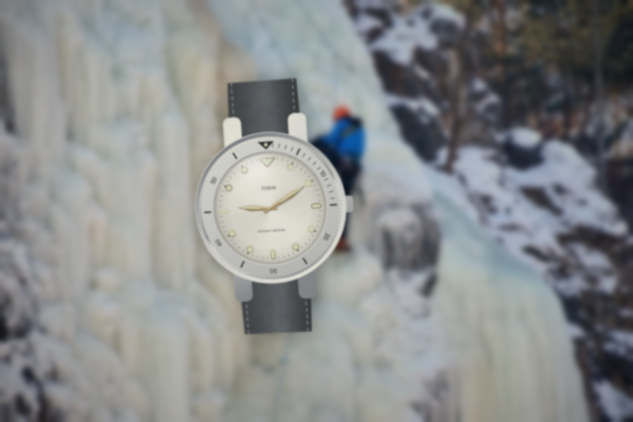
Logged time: {"hour": 9, "minute": 10}
